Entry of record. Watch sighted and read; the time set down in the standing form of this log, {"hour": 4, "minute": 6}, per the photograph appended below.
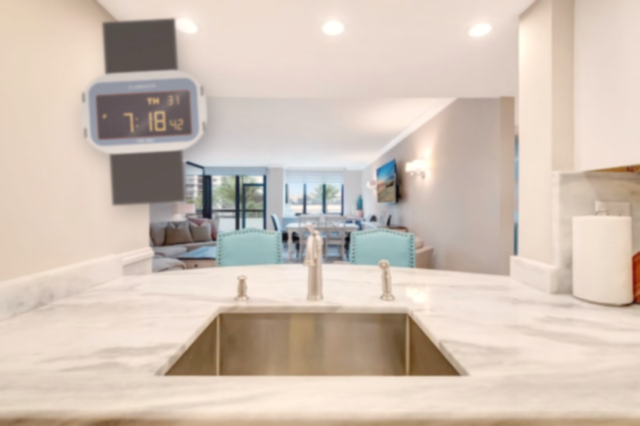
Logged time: {"hour": 7, "minute": 18}
